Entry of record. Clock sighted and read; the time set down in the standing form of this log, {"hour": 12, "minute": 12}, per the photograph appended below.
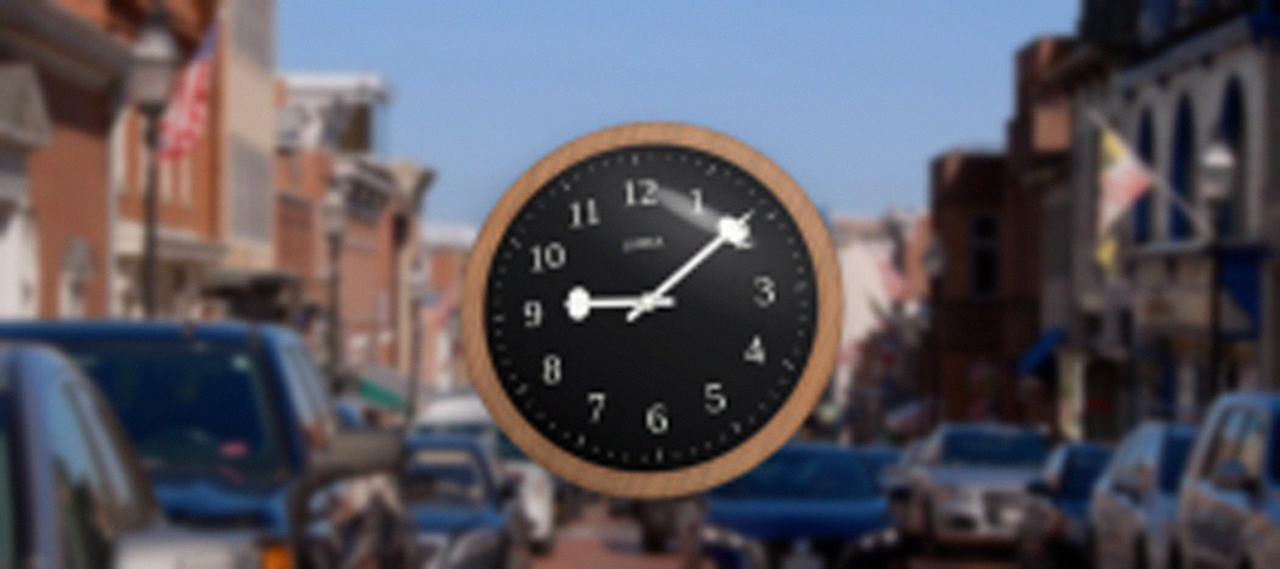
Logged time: {"hour": 9, "minute": 9}
